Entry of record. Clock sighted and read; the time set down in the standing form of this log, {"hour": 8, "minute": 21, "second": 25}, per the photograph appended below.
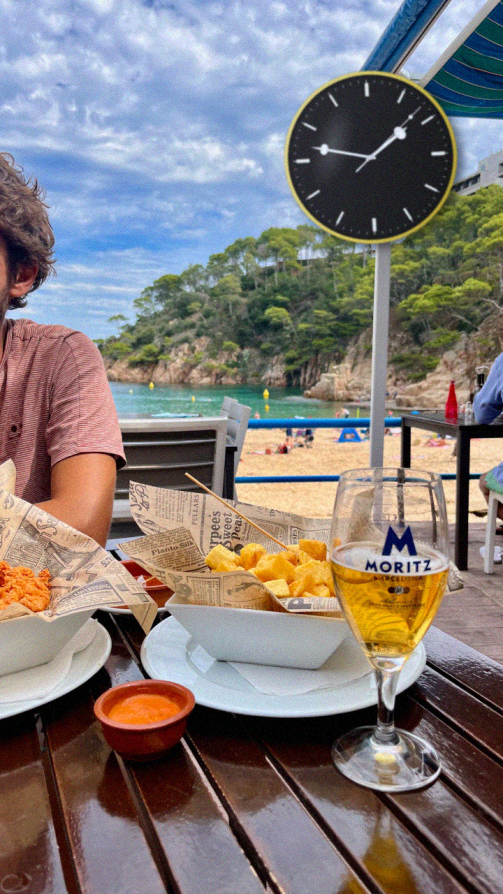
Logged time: {"hour": 1, "minute": 47, "second": 8}
